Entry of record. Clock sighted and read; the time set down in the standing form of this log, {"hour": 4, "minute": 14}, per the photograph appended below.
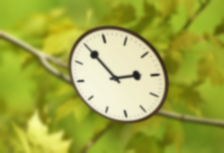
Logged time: {"hour": 2, "minute": 55}
